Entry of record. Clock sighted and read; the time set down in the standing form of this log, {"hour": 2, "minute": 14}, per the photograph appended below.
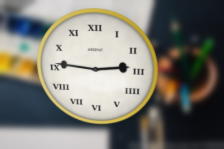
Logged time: {"hour": 2, "minute": 46}
